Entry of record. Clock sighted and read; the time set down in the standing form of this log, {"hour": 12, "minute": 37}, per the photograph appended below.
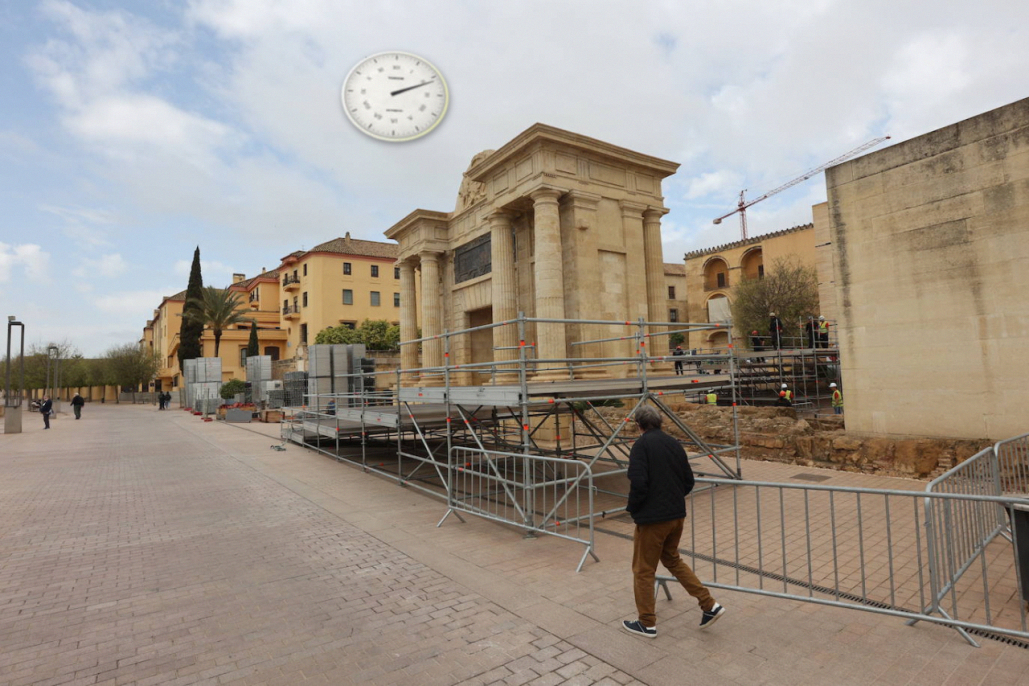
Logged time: {"hour": 2, "minute": 11}
